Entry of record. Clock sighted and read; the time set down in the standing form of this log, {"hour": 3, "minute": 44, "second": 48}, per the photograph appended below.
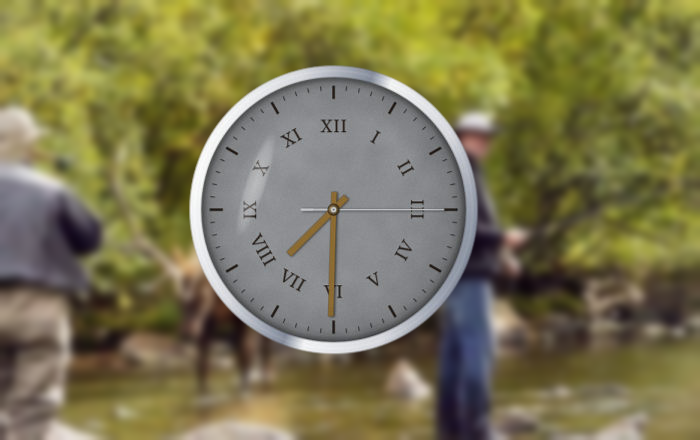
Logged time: {"hour": 7, "minute": 30, "second": 15}
